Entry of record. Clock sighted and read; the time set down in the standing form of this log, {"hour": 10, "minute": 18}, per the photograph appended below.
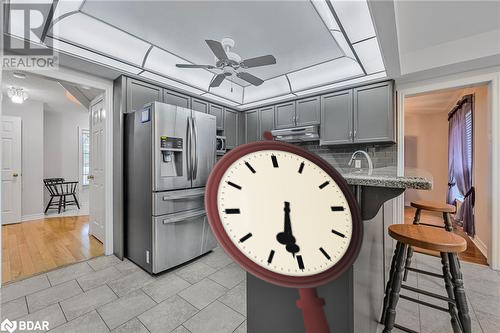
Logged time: {"hour": 6, "minute": 31}
